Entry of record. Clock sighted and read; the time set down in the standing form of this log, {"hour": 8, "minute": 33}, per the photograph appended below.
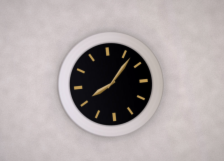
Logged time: {"hour": 8, "minute": 7}
